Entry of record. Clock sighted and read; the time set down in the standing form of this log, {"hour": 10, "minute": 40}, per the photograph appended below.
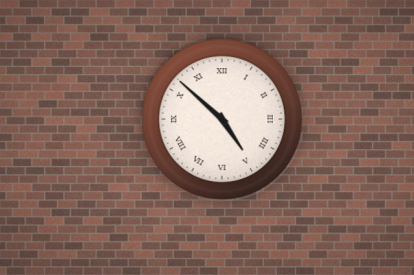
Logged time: {"hour": 4, "minute": 52}
